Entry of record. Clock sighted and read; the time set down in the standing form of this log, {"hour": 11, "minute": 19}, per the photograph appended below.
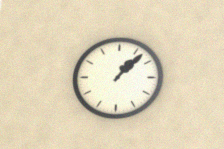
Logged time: {"hour": 1, "minute": 7}
